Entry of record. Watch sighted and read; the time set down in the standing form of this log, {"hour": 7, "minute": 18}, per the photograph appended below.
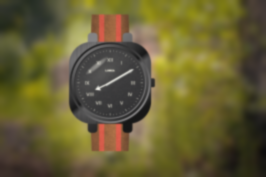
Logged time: {"hour": 8, "minute": 10}
